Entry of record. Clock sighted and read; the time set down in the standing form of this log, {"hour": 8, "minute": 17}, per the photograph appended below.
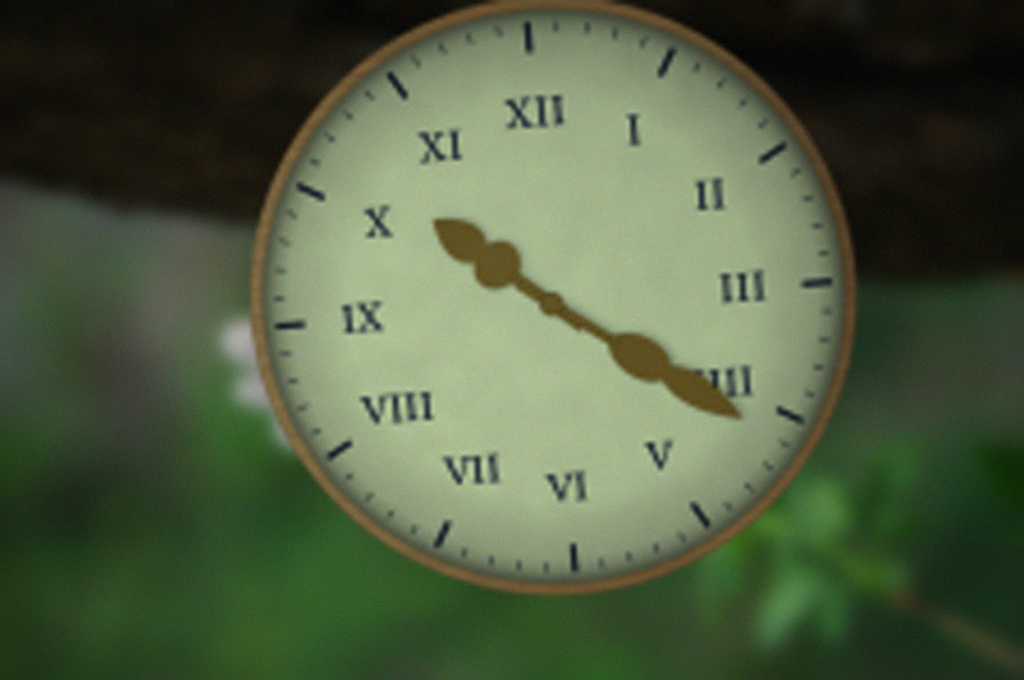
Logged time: {"hour": 10, "minute": 21}
